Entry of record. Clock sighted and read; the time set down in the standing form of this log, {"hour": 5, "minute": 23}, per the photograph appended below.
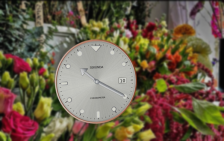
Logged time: {"hour": 10, "minute": 20}
